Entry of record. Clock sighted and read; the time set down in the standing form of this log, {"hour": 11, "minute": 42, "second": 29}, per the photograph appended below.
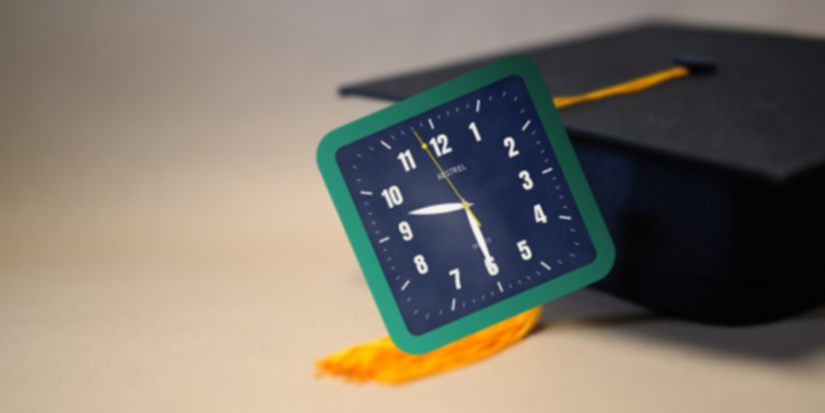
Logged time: {"hour": 9, "minute": 29, "second": 58}
